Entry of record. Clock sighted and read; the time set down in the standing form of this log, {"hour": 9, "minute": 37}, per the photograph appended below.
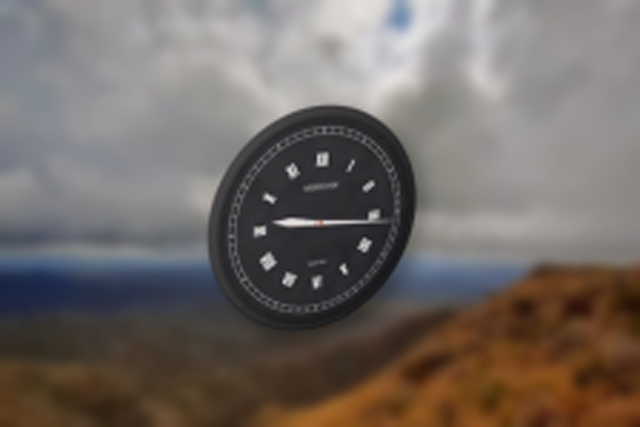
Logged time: {"hour": 9, "minute": 16}
